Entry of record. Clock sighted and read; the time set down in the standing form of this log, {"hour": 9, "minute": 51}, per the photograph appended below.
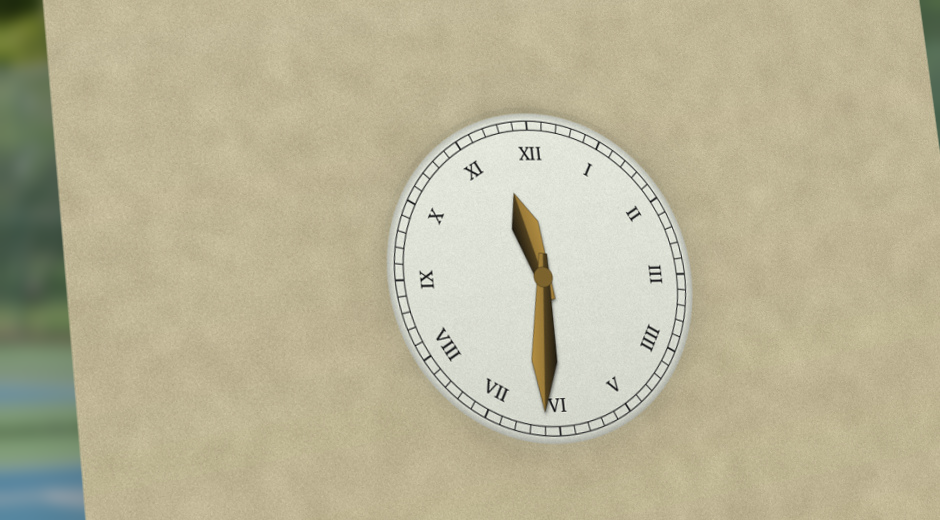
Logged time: {"hour": 11, "minute": 31}
